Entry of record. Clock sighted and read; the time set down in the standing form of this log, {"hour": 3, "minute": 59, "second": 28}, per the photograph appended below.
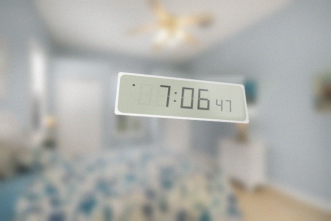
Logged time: {"hour": 7, "minute": 6, "second": 47}
